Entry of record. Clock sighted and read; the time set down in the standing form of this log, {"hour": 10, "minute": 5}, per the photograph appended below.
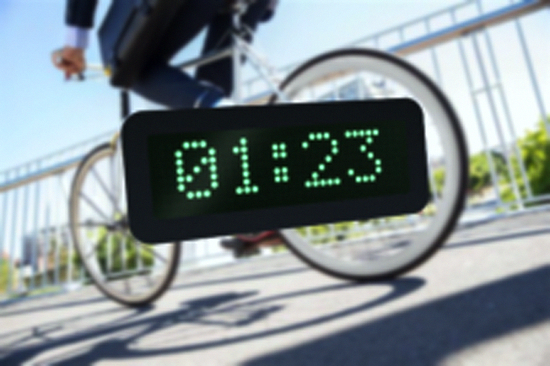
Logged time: {"hour": 1, "minute": 23}
